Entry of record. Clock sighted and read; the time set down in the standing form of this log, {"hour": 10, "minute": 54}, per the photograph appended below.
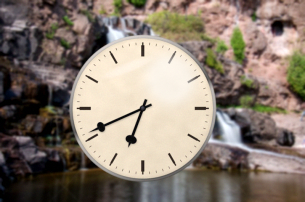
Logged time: {"hour": 6, "minute": 41}
